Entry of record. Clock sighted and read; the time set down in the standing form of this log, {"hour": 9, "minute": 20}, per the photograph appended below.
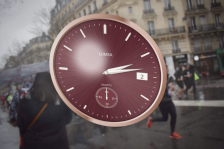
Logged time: {"hour": 2, "minute": 13}
